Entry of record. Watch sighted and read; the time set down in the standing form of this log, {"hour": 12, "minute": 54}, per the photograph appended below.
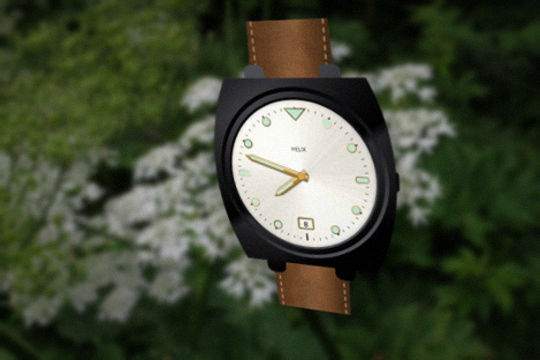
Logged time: {"hour": 7, "minute": 48}
